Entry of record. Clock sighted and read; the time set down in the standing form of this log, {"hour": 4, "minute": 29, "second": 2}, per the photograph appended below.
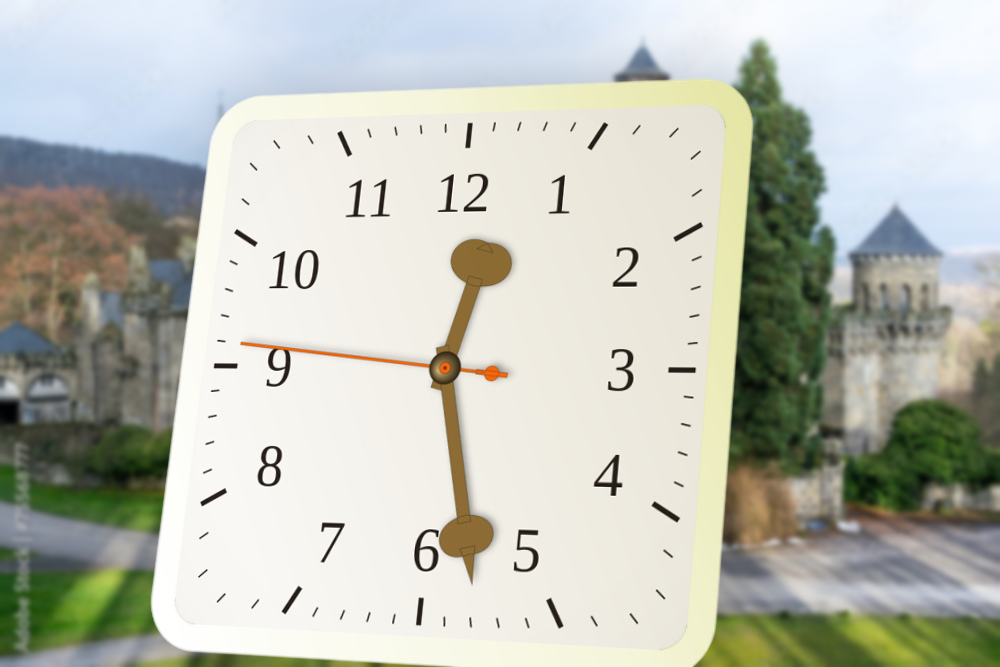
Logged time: {"hour": 12, "minute": 27, "second": 46}
